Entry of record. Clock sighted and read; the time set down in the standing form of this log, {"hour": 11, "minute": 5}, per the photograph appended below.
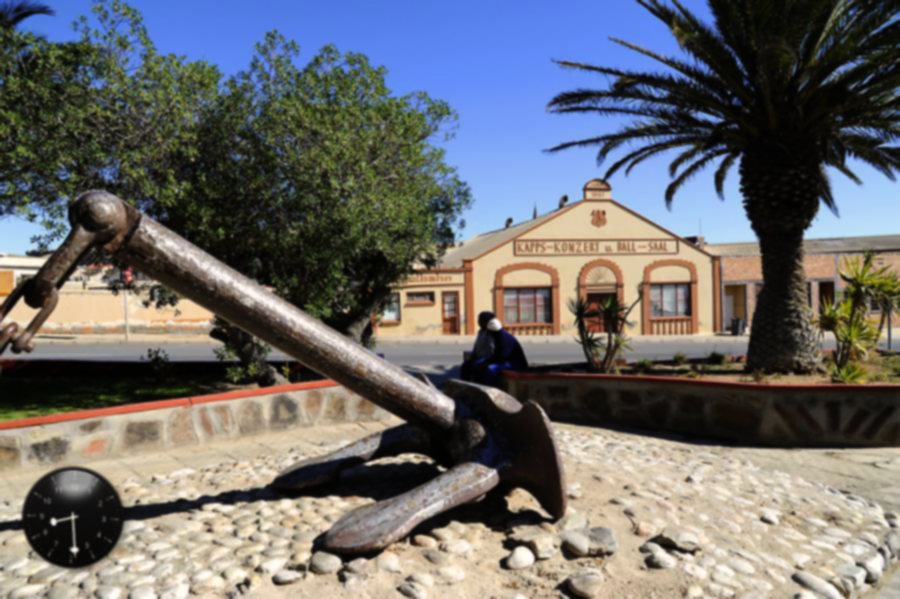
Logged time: {"hour": 8, "minute": 29}
